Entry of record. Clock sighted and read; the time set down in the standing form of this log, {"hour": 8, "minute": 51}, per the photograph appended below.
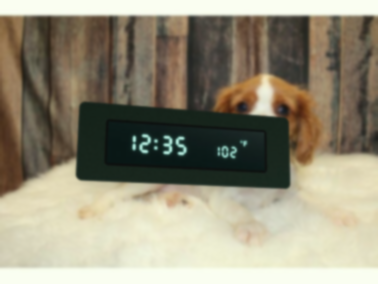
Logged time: {"hour": 12, "minute": 35}
